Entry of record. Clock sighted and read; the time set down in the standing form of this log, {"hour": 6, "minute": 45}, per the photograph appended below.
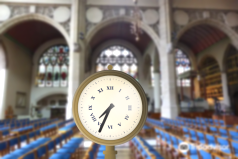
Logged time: {"hour": 7, "minute": 34}
